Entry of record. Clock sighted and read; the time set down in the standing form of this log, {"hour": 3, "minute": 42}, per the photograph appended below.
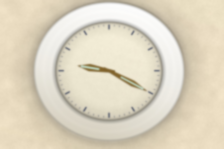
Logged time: {"hour": 9, "minute": 20}
